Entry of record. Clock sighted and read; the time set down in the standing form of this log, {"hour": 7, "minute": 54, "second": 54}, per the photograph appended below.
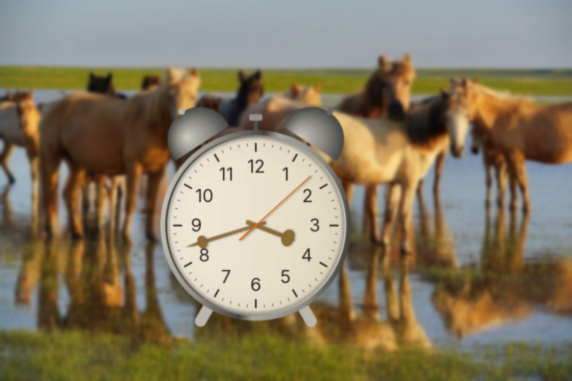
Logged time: {"hour": 3, "minute": 42, "second": 8}
